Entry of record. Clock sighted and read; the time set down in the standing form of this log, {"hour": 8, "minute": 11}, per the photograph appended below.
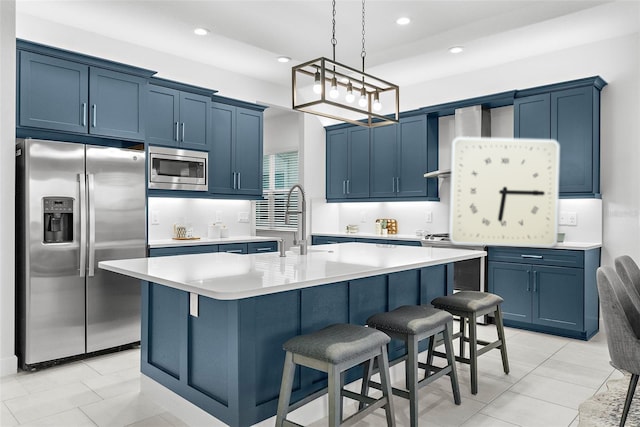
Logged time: {"hour": 6, "minute": 15}
